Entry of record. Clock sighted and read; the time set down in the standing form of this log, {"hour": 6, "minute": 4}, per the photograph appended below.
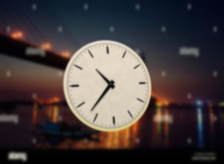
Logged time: {"hour": 10, "minute": 37}
